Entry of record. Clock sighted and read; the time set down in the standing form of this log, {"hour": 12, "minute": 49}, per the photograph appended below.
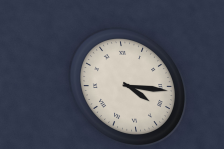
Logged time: {"hour": 4, "minute": 16}
